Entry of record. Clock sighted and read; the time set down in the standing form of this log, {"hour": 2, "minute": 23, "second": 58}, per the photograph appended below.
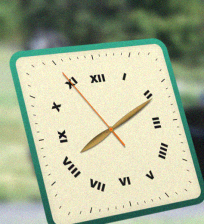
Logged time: {"hour": 8, "minute": 10, "second": 55}
